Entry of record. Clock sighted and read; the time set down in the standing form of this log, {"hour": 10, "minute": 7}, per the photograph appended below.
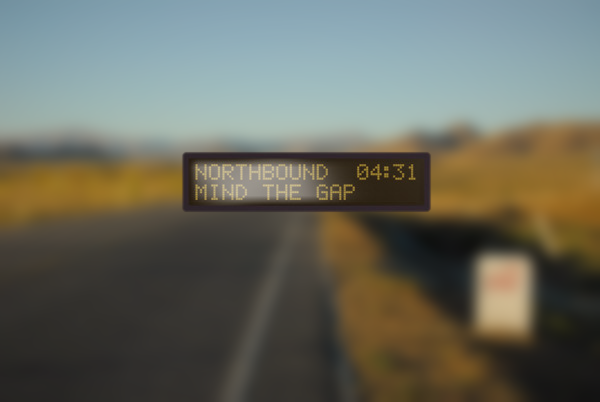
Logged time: {"hour": 4, "minute": 31}
